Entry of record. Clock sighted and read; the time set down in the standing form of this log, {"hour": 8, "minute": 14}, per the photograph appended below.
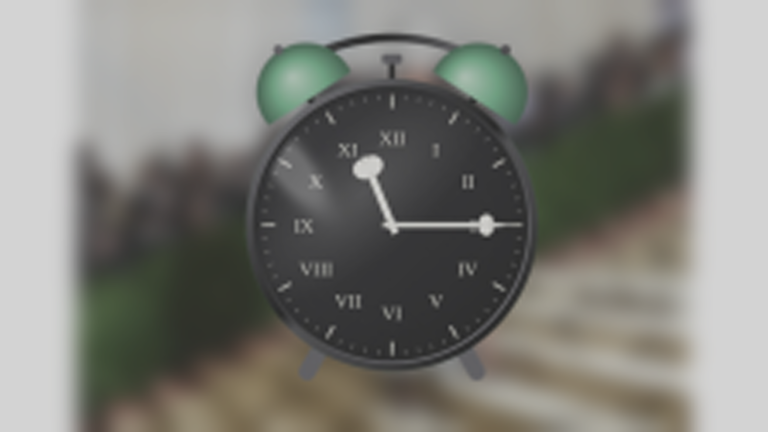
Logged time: {"hour": 11, "minute": 15}
